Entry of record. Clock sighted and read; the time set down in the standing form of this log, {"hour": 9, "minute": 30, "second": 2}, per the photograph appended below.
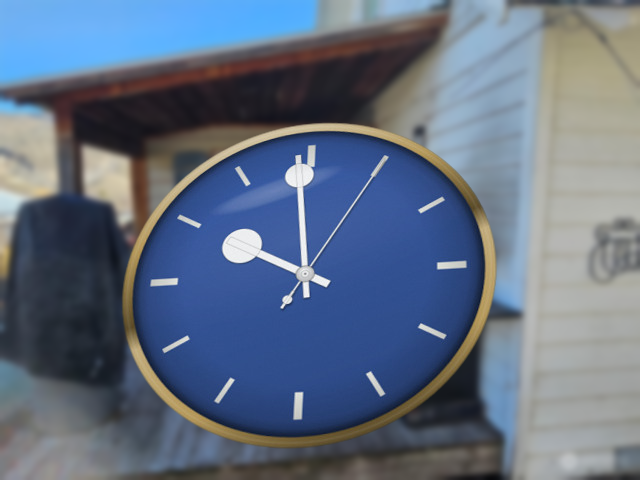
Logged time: {"hour": 9, "minute": 59, "second": 5}
